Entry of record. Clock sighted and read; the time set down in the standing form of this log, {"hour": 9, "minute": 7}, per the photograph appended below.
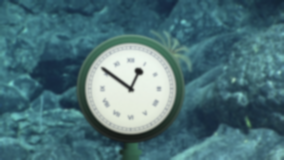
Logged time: {"hour": 12, "minute": 51}
